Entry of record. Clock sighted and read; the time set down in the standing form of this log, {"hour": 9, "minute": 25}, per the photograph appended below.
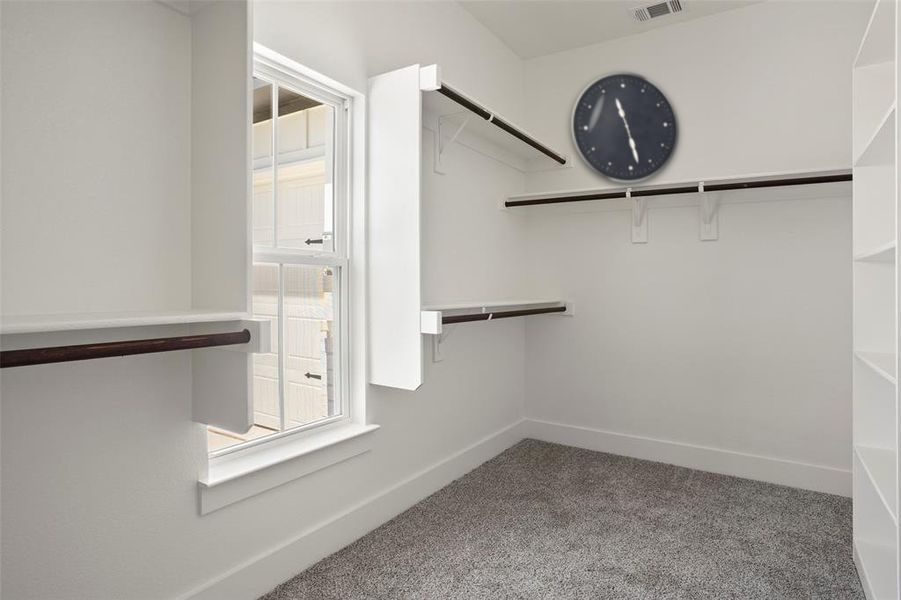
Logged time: {"hour": 11, "minute": 28}
